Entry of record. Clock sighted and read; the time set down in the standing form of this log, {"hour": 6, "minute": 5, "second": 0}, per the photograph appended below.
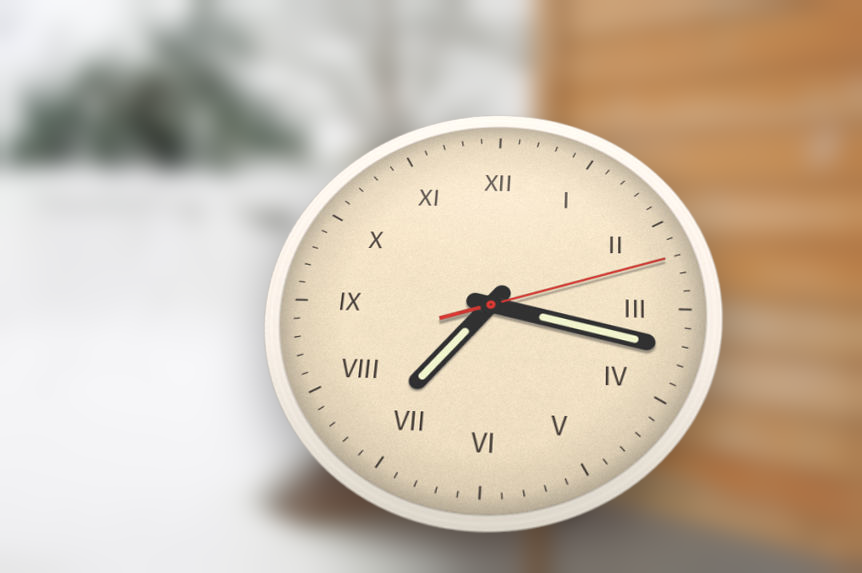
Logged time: {"hour": 7, "minute": 17, "second": 12}
